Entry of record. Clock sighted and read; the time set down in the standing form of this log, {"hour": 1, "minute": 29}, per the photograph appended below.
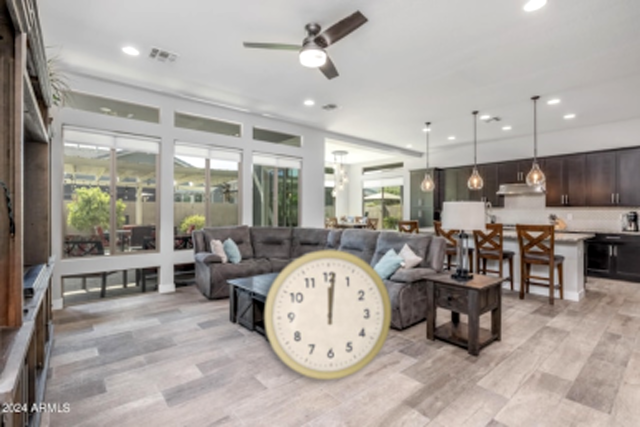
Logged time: {"hour": 12, "minute": 1}
